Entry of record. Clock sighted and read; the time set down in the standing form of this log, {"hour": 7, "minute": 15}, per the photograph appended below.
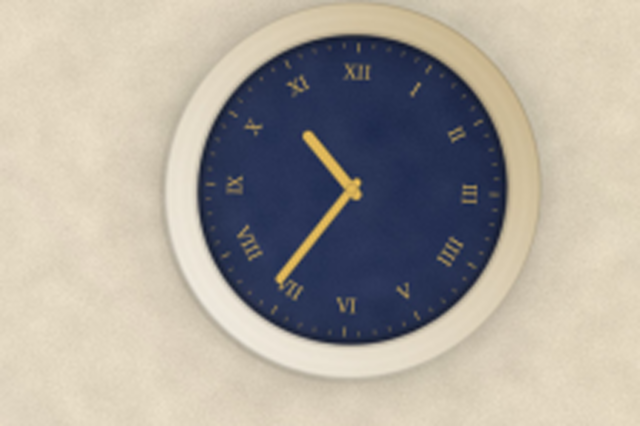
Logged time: {"hour": 10, "minute": 36}
